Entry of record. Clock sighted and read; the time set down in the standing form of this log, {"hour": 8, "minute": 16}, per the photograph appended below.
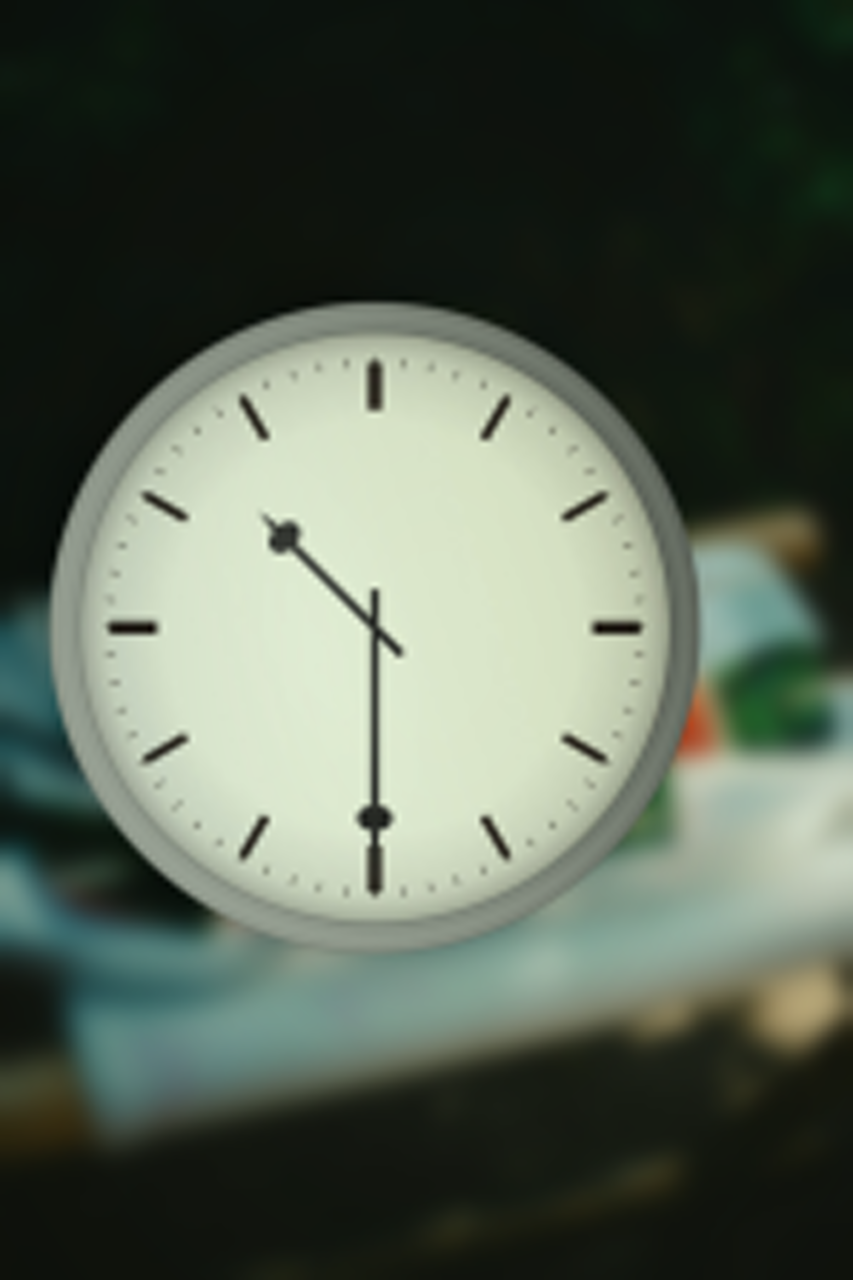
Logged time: {"hour": 10, "minute": 30}
